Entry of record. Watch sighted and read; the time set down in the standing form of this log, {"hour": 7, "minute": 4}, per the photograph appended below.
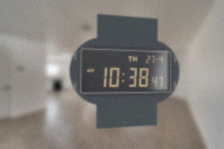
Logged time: {"hour": 10, "minute": 38}
